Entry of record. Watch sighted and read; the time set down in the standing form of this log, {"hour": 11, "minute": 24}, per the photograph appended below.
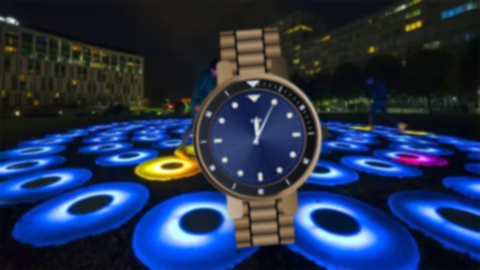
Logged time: {"hour": 12, "minute": 5}
